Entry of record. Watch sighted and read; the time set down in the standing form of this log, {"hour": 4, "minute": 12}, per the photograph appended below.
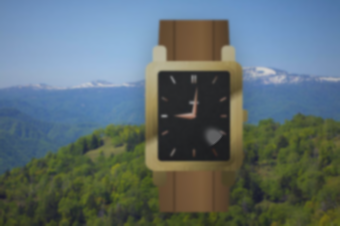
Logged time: {"hour": 9, "minute": 1}
